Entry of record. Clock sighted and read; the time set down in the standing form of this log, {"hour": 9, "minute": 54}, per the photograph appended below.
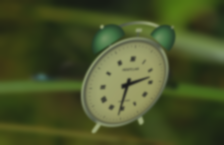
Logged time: {"hour": 2, "minute": 31}
